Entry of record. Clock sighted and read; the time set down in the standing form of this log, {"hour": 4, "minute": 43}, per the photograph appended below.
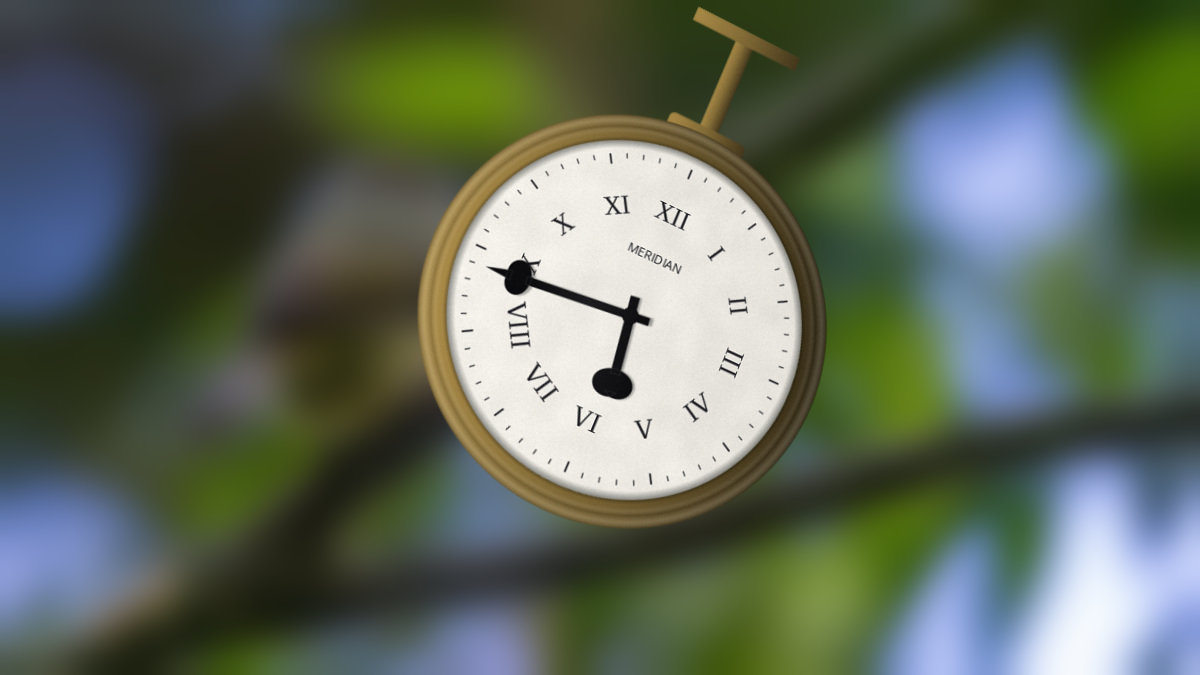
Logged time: {"hour": 5, "minute": 44}
